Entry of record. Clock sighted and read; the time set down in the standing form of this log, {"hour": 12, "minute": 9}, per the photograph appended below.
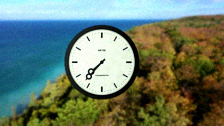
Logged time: {"hour": 7, "minute": 37}
